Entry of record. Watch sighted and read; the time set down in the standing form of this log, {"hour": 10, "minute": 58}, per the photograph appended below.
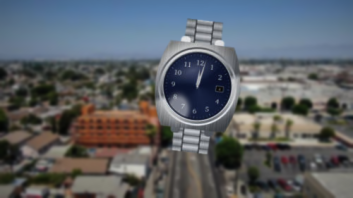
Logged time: {"hour": 12, "minute": 2}
